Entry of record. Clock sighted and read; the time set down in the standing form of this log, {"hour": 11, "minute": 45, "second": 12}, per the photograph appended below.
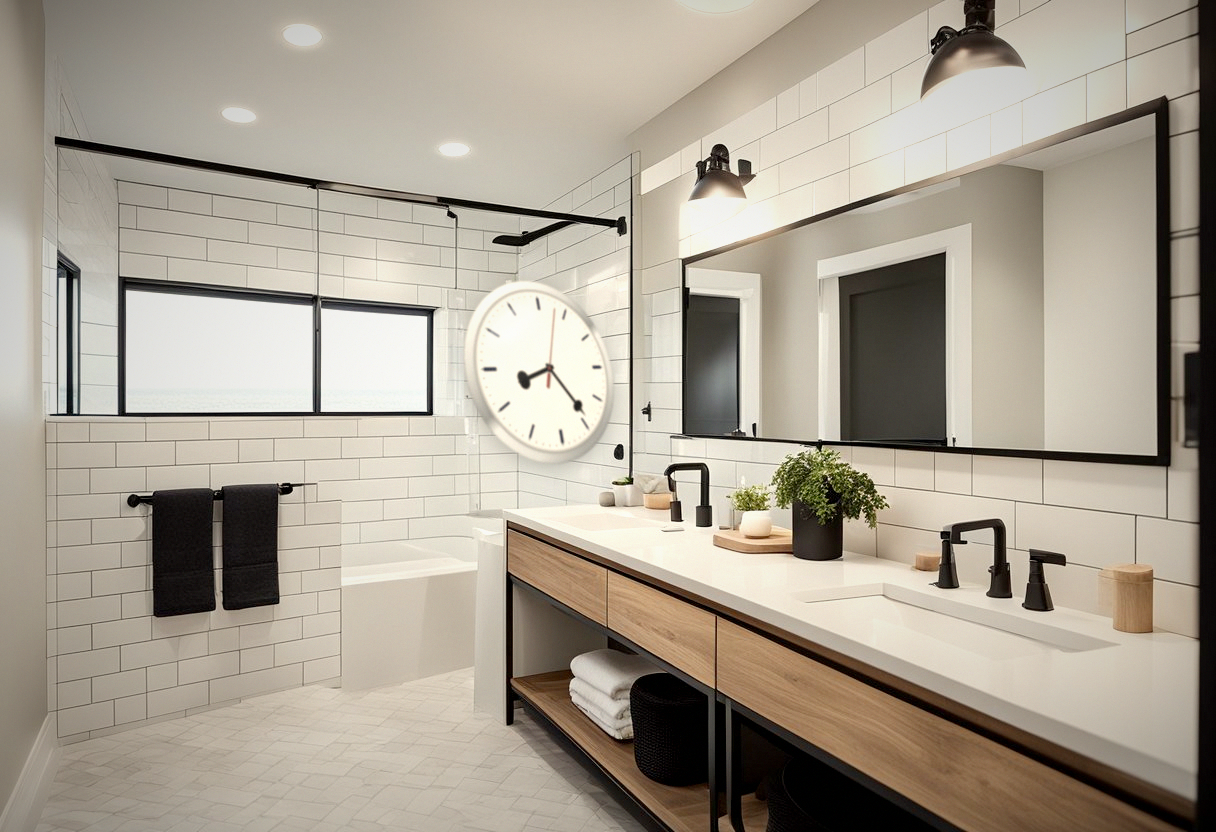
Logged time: {"hour": 8, "minute": 24, "second": 3}
